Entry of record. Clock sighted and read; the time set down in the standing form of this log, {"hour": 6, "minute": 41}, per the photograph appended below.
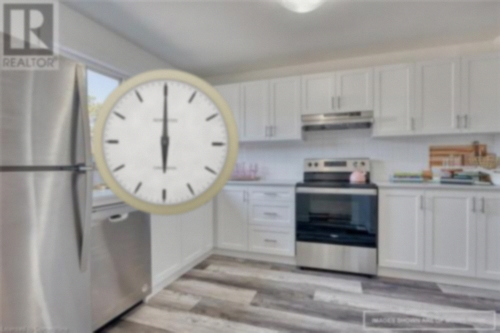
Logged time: {"hour": 6, "minute": 0}
